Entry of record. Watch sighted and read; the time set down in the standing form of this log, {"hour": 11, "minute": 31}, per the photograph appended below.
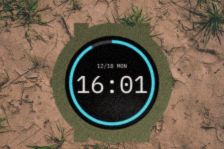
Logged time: {"hour": 16, "minute": 1}
